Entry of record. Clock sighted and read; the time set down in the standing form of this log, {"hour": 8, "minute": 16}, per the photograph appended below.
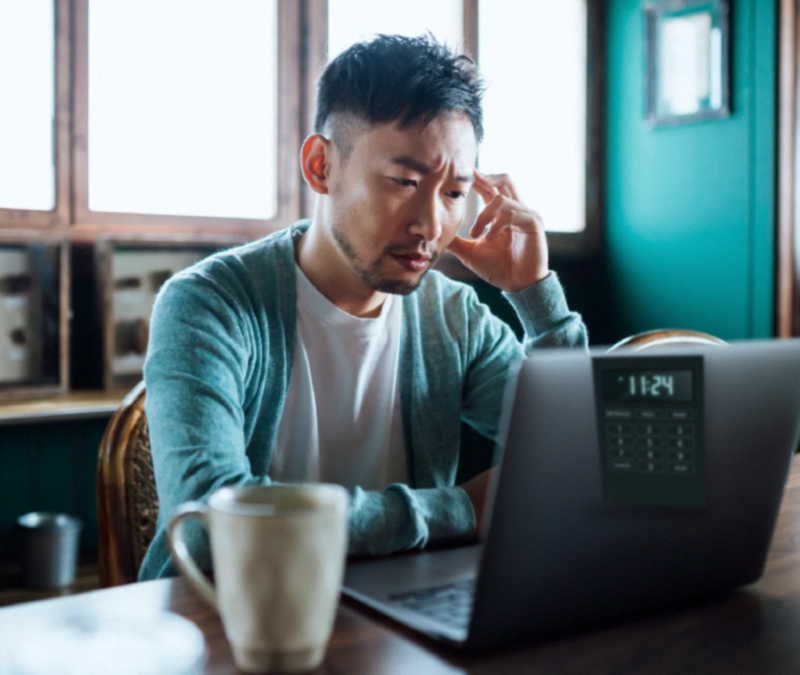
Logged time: {"hour": 11, "minute": 24}
